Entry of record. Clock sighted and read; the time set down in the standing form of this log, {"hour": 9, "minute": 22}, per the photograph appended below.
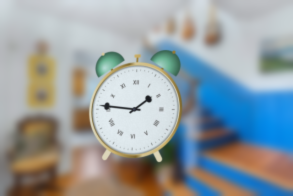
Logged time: {"hour": 1, "minute": 46}
